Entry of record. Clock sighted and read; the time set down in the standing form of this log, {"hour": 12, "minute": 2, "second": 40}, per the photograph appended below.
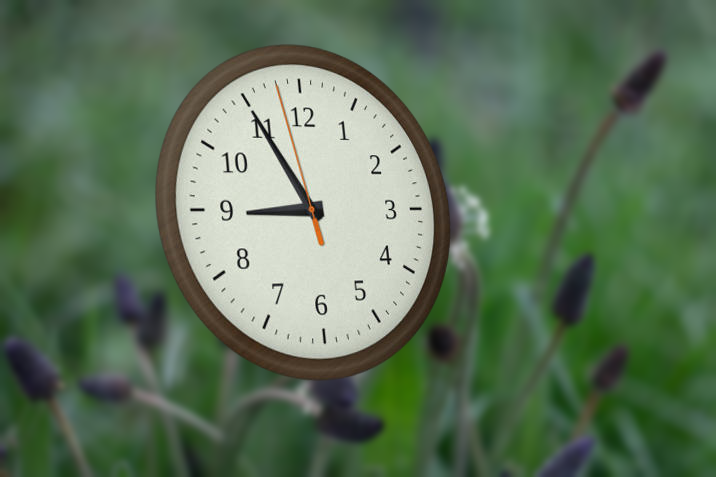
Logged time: {"hour": 8, "minute": 54, "second": 58}
